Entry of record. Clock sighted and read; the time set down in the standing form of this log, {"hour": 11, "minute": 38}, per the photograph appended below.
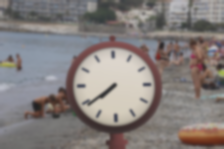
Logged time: {"hour": 7, "minute": 39}
